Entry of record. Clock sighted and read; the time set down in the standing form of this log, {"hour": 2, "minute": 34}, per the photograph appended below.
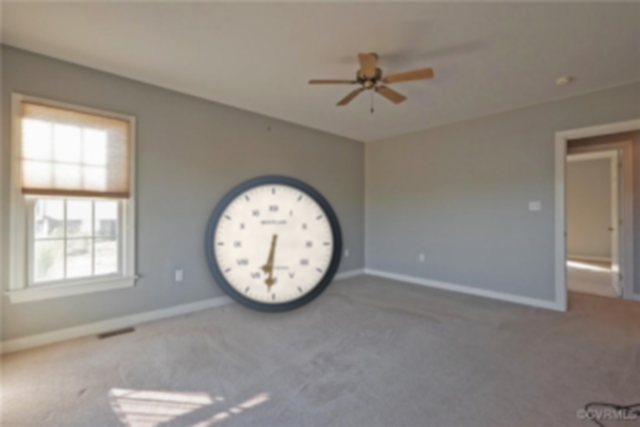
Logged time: {"hour": 6, "minute": 31}
